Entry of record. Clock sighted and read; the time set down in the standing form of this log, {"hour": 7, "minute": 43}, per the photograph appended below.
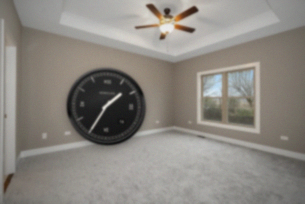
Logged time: {"hour": 1, "minute": 35}
